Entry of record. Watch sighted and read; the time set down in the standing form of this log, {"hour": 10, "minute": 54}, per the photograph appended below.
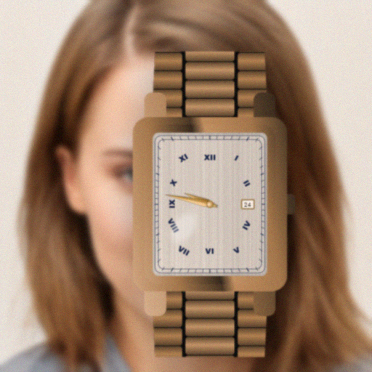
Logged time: {"hour": 9, "minute": 47}
